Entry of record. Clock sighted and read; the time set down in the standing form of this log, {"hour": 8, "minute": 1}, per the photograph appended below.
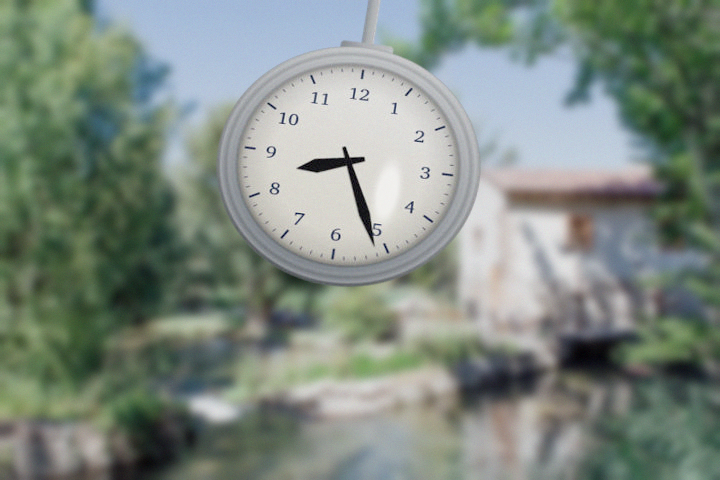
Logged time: {"hour": 8, "minute": 26}
